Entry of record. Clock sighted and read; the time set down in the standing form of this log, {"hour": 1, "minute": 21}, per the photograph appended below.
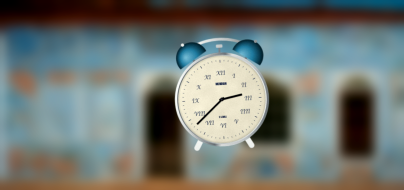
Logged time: {"hour": 2, "minute": 38}
